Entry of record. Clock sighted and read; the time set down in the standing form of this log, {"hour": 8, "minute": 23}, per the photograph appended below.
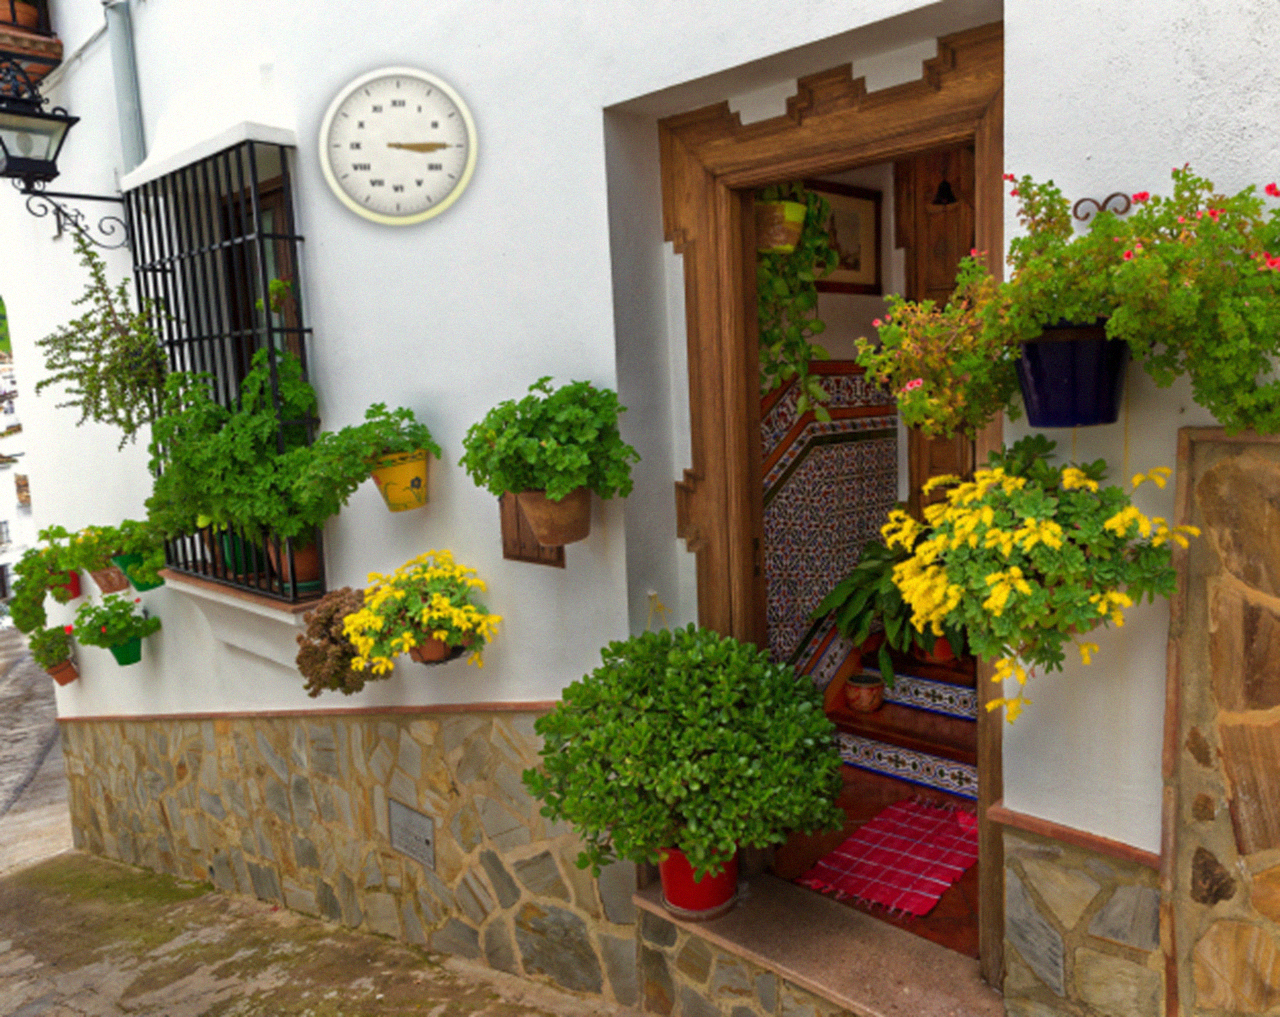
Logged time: {"hour": 3, "minute": 15}
